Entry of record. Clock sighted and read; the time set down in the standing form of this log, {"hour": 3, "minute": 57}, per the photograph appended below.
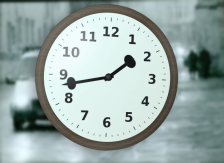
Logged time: {"hour": 1, "minute": 43}
